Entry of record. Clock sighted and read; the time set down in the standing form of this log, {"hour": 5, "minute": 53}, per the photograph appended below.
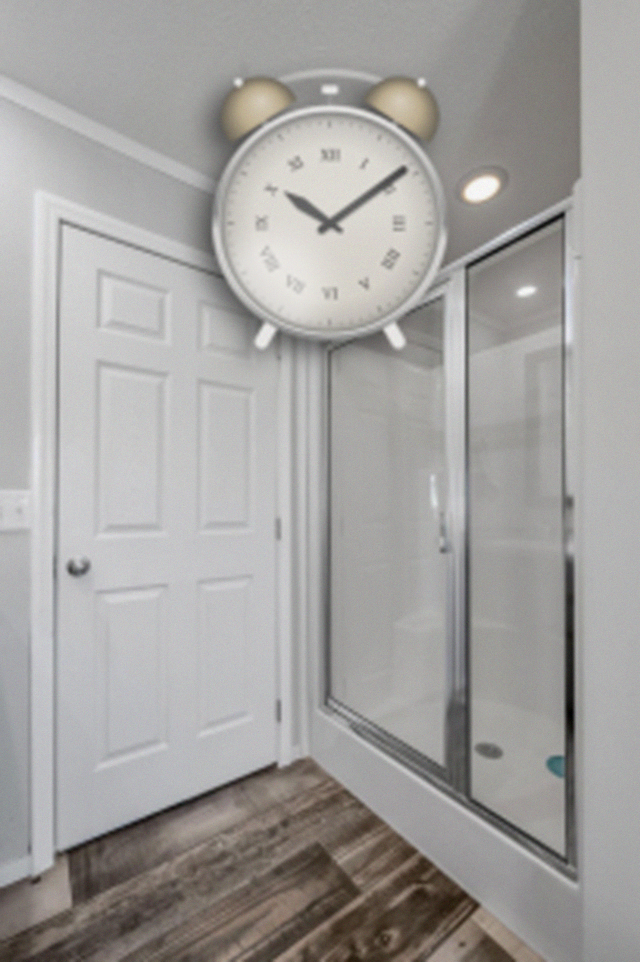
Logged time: {"hour": 10, "minute": 9}
